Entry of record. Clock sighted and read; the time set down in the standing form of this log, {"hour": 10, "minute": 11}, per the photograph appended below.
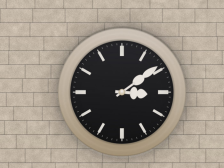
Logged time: {"hour": 3, "minute": 9}
